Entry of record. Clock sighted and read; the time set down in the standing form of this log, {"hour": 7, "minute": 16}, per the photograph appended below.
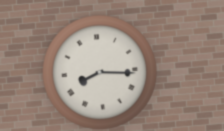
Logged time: {"hour": 8, "minute": 16}
